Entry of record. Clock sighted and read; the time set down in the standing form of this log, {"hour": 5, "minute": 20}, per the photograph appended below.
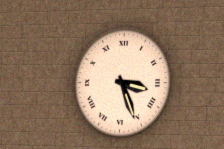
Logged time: {"hour": 3, "minute": 26}
